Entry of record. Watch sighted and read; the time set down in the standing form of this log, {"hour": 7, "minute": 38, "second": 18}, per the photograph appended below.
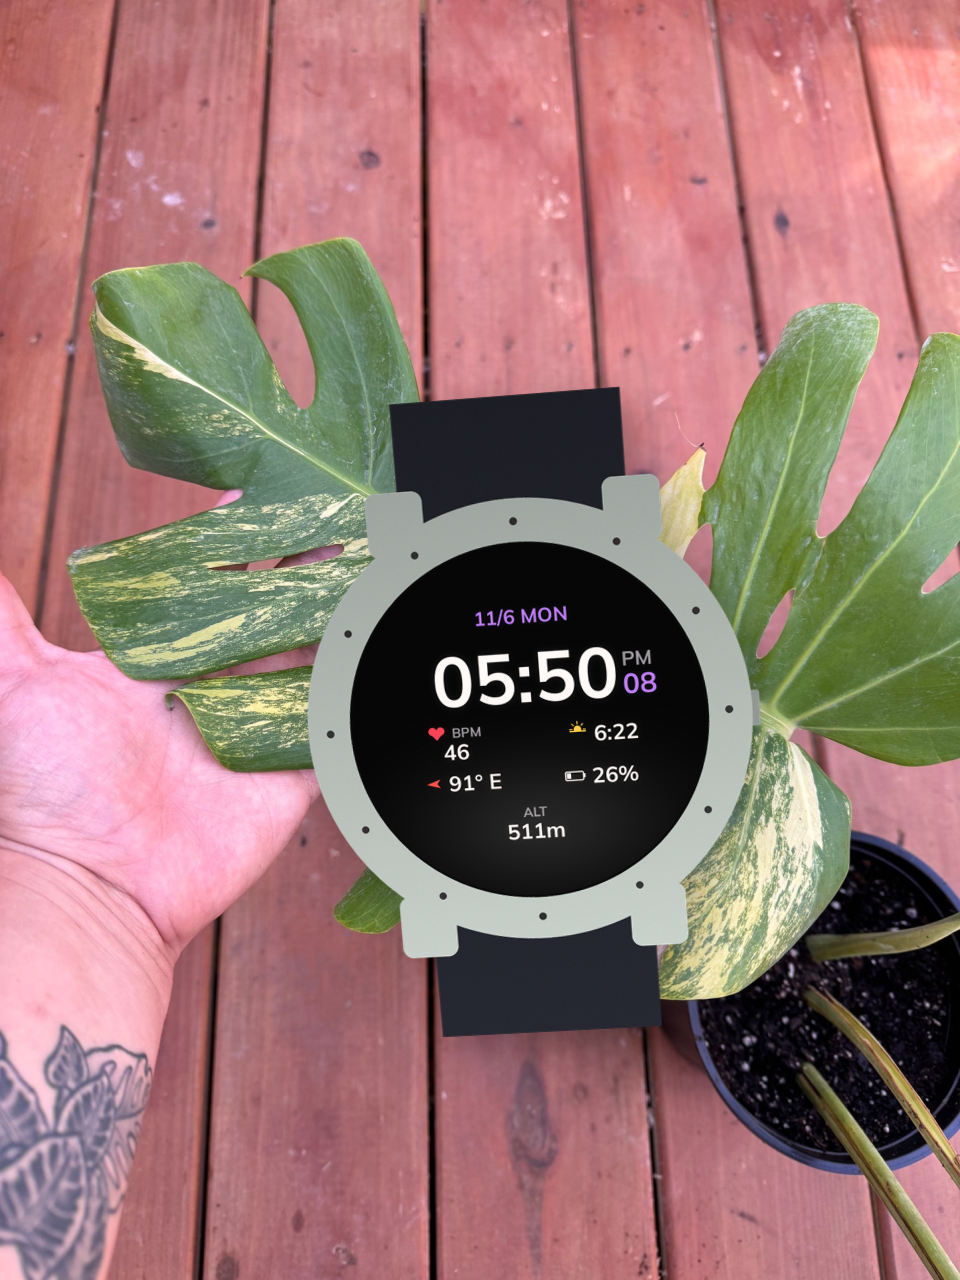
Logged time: {"hour": 5, "minute": 50, "second": 8}
